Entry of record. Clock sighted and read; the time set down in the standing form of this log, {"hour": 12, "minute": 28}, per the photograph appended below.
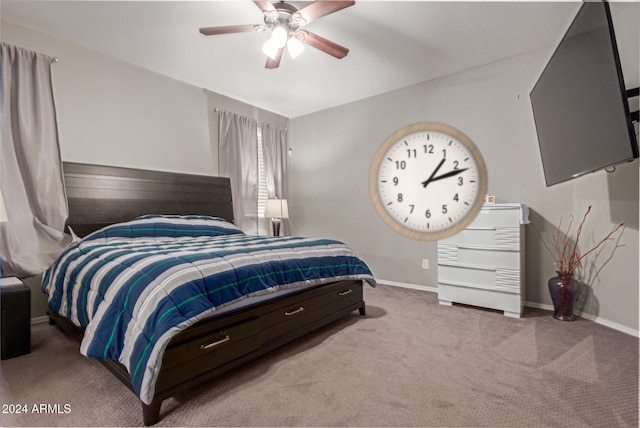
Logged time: {"hour": 1, "minute": 12}
